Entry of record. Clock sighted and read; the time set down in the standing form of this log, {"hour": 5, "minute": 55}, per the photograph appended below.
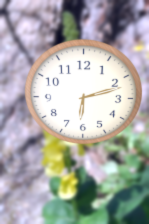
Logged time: {"hour": 6, "minute": 12}
